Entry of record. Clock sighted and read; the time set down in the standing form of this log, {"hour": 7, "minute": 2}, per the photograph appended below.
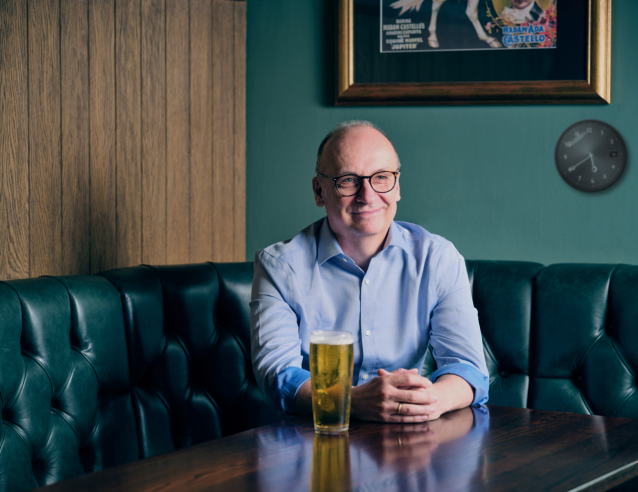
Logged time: {"hour": 5, "minute": 40}
